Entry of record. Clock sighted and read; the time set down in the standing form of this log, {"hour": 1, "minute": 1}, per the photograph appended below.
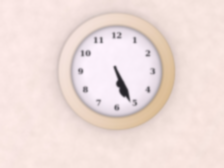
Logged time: {"hour": 5, "minute": 26}
